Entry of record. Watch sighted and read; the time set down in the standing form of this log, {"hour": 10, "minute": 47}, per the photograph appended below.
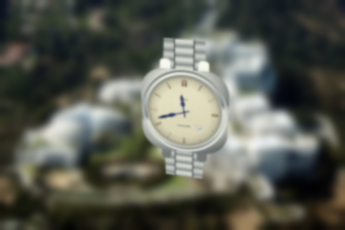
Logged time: {"hour": 11, "minute": 42}
